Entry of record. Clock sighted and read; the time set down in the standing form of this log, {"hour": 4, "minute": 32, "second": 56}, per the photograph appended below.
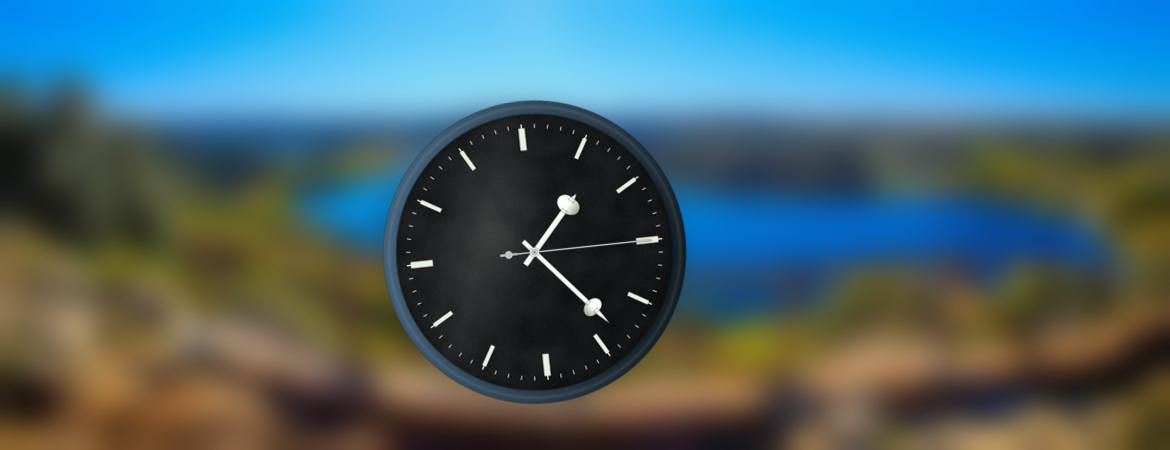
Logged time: {"hour": 1, "minute": 23, "second": 15}
